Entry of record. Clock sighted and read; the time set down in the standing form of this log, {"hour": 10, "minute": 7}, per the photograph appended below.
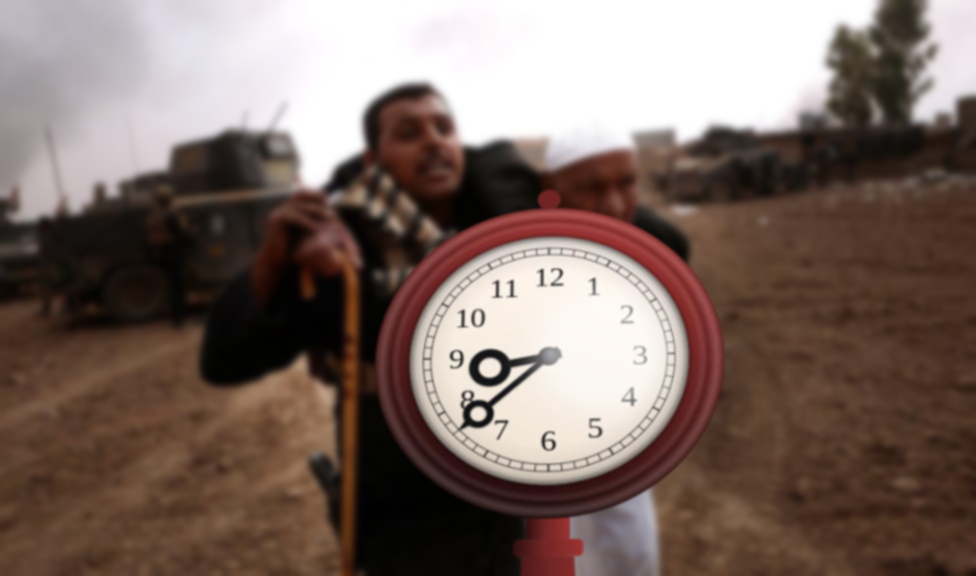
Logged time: {"hour": 8, "minute": 38}
